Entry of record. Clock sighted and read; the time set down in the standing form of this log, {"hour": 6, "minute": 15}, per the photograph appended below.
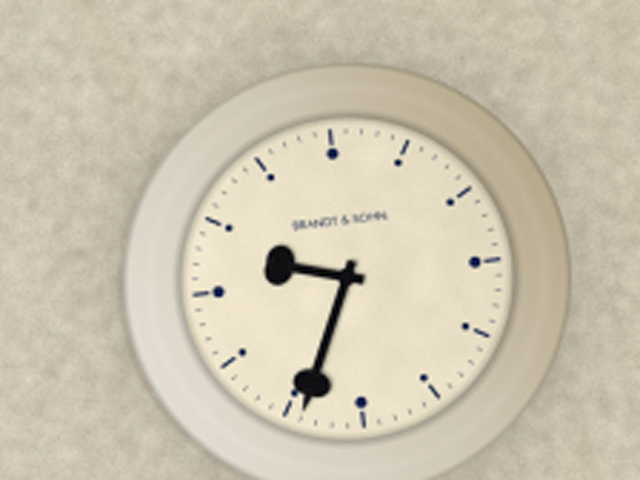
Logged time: {"hour": 9, "minute": 34}
